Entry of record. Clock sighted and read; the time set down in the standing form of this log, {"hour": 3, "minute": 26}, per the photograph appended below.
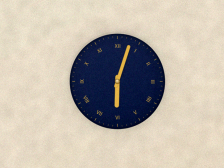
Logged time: {"hour": 6, "minute": 3}
